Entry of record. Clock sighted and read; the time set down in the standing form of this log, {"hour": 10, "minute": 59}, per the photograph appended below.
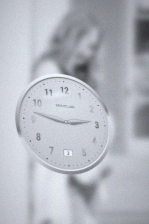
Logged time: {"hour": 2, "minute": 47}
